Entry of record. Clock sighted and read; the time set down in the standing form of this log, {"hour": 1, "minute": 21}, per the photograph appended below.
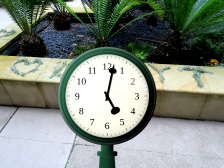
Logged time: {"hour": 5, "minute": 2}
